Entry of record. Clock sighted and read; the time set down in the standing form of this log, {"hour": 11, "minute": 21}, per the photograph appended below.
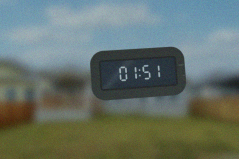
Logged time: {"hour": 1, "minute": 51}
